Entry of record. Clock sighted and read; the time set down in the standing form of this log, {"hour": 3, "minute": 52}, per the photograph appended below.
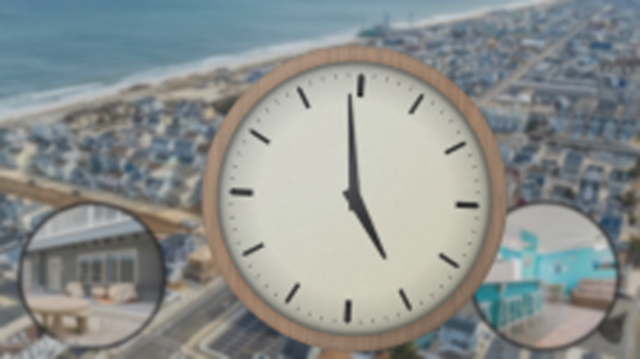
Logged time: {"hour": 4, "minute": 59}
